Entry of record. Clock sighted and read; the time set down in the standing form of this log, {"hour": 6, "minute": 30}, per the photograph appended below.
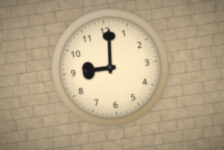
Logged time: {"hour": 9, "minute": 1}
